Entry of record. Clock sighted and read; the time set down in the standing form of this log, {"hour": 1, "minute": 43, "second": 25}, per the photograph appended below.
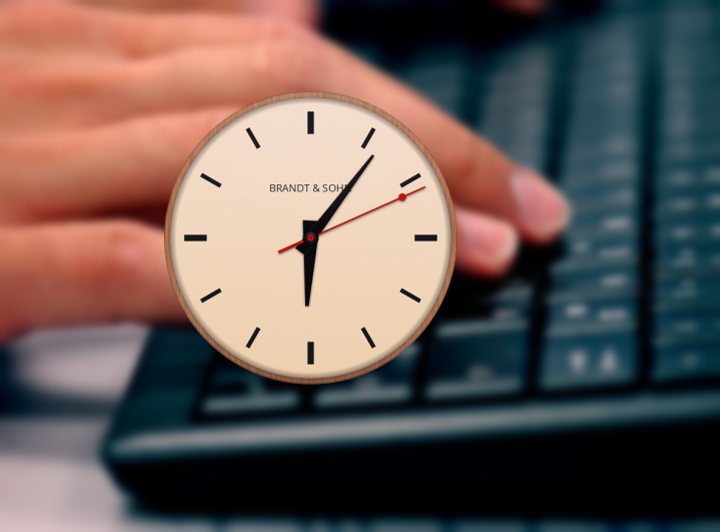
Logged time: {"hour": 6, "minute": 6, "second": 11}
